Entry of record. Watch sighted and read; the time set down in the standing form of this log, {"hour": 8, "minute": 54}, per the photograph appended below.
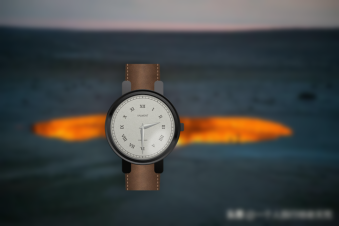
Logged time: {"hour": 2, "minute": 30}
